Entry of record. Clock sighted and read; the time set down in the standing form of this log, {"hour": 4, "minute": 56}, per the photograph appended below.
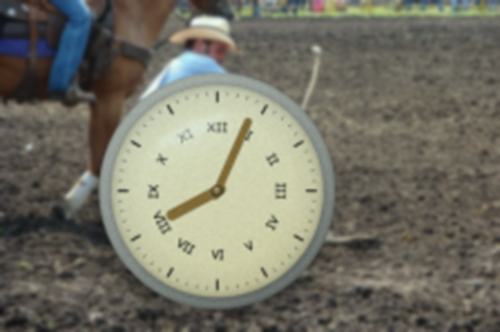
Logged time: {"hour": 8, "minute": 4}
